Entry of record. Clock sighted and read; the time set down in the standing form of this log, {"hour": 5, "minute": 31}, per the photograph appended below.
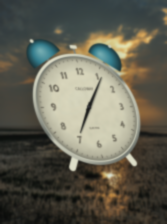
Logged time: {"hour": 7, "minute": 6}
